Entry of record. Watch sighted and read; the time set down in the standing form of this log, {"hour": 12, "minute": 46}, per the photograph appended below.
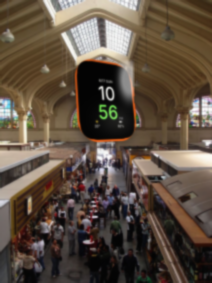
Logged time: {"hour": 10, "minute": 56}
